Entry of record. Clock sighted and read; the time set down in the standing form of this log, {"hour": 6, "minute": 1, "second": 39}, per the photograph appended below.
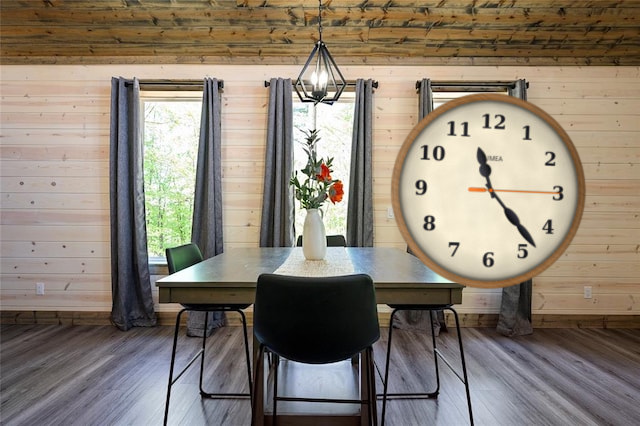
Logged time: {"hour": 11, "minute": 23, "second": 15}
